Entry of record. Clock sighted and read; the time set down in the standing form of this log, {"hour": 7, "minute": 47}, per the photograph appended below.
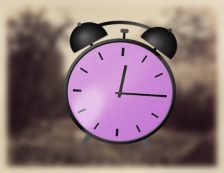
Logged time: {"hour": 12, "minute": 15}
